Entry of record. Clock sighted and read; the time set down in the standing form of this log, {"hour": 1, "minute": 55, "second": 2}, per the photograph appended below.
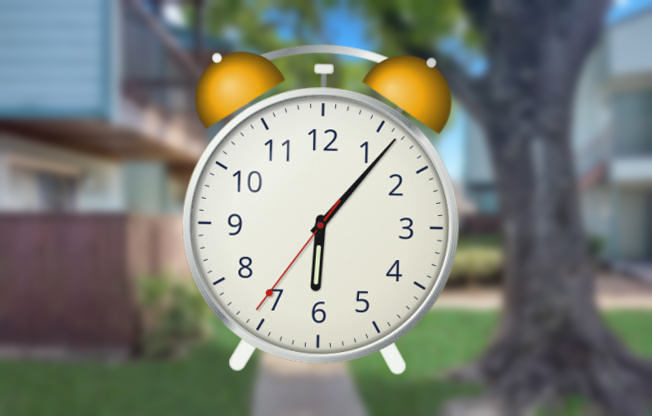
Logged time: {"hour": 6, "minute": 6, "second": 36}
